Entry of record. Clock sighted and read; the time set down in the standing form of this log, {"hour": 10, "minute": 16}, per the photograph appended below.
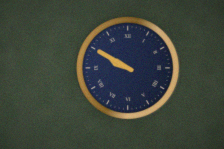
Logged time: {"hour": 9, "minute": 50}
